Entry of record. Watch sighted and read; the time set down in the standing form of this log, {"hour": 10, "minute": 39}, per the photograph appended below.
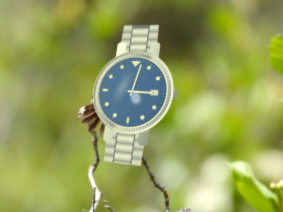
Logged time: {"hour": 3, "minute": 2}
